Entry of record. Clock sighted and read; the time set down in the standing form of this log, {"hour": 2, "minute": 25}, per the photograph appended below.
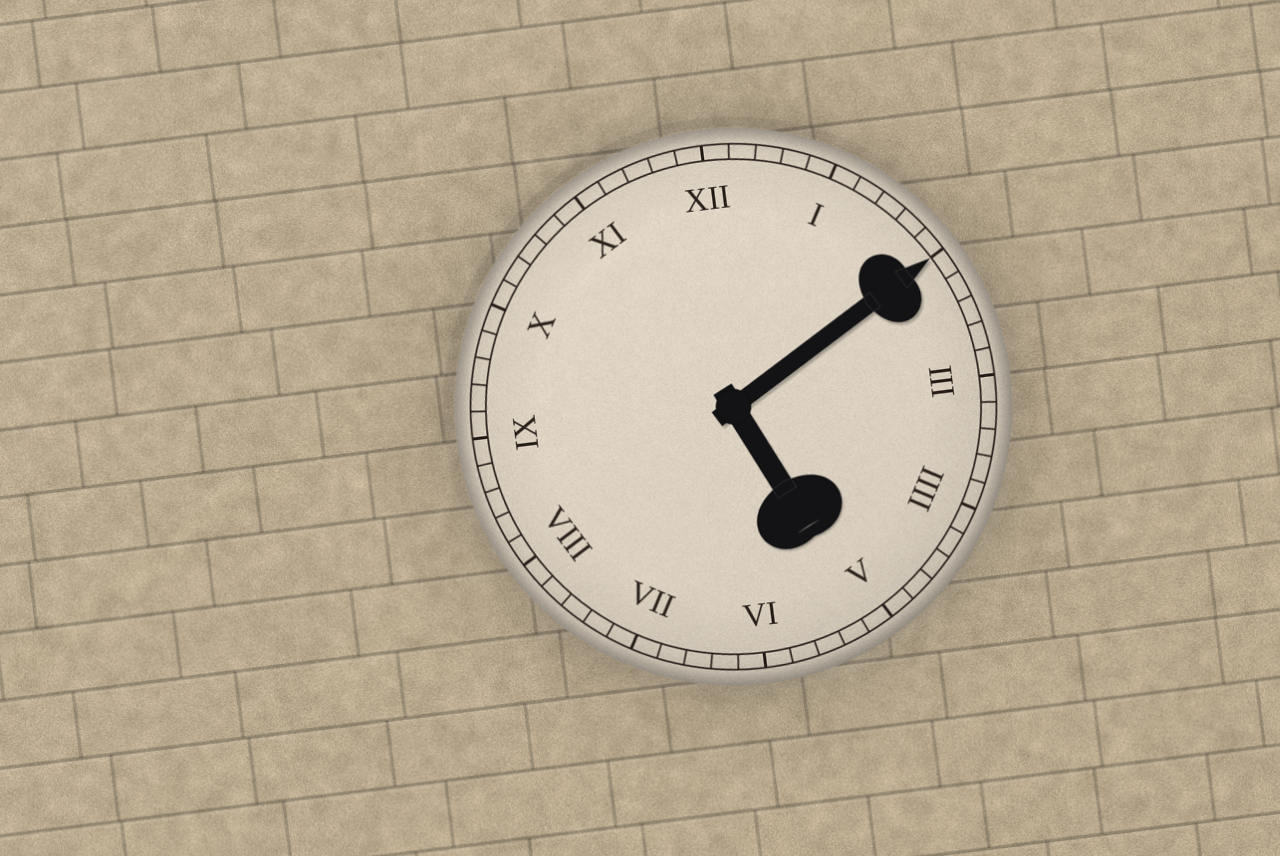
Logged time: {"hour": 5, "minute": 10}
